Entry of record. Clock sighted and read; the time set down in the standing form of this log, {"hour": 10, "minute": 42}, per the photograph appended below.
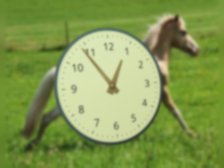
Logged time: {"hour": 12, "minute": 54}
